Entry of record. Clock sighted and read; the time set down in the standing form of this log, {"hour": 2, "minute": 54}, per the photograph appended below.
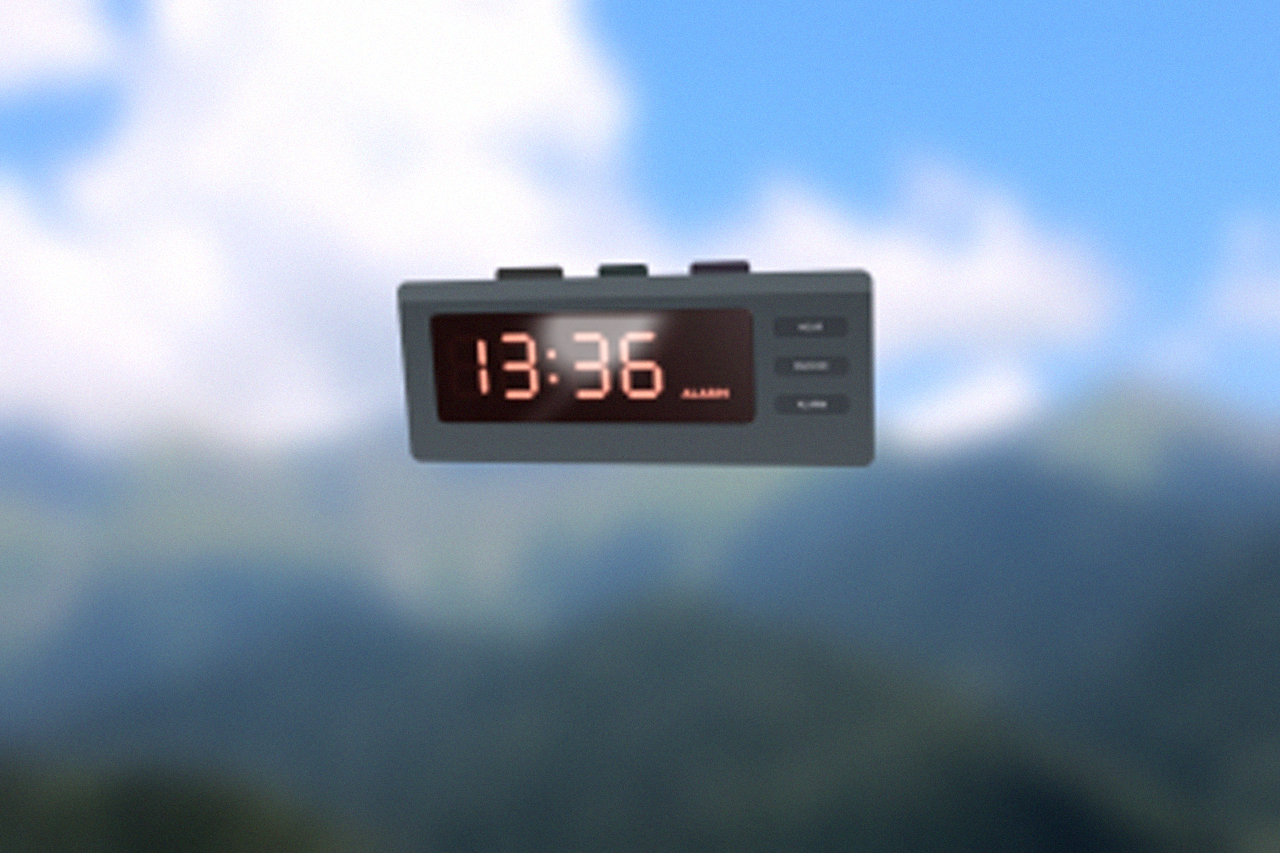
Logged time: {"hour": 13, "minute": 36}
